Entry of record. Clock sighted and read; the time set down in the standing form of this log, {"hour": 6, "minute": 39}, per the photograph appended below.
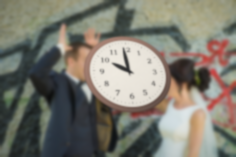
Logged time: {"hour": 9, "minute": 59}
